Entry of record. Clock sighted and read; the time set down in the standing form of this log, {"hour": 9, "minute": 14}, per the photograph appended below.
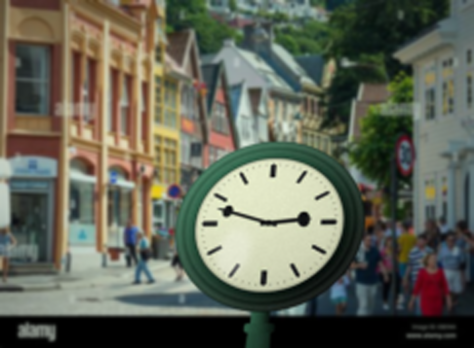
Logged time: {"hour": 2, "minute": 48}
